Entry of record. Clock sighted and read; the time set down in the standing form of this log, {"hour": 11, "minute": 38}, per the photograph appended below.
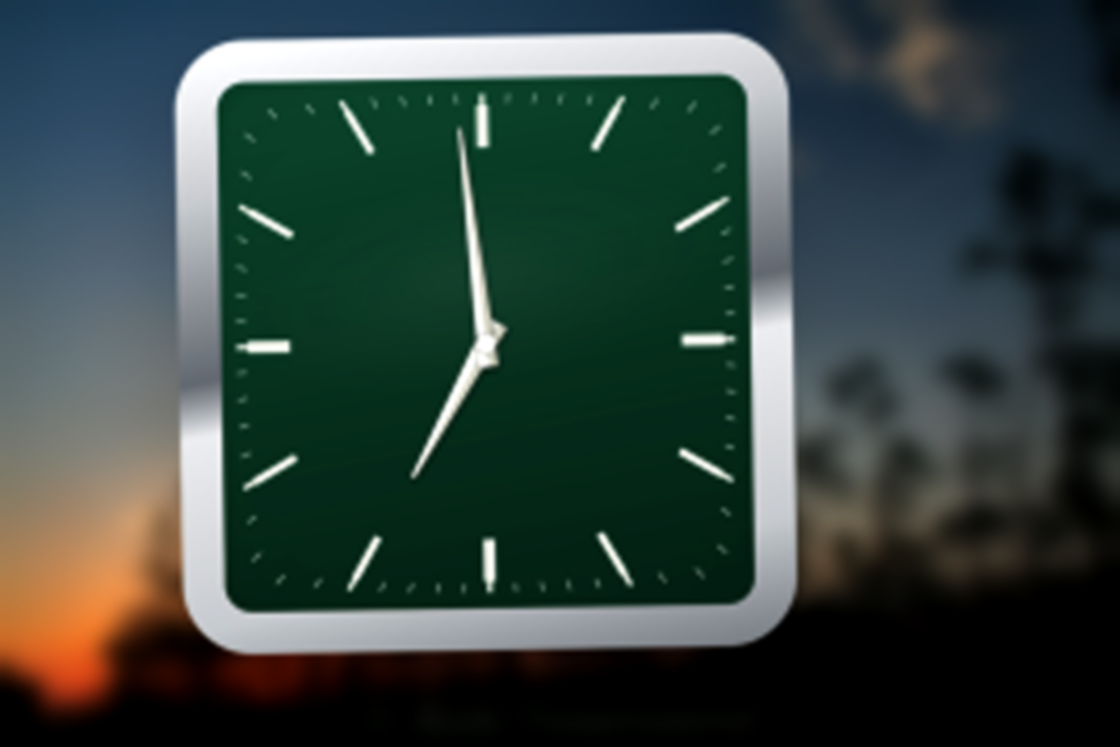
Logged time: {"hour": 6, "minute": 59}
